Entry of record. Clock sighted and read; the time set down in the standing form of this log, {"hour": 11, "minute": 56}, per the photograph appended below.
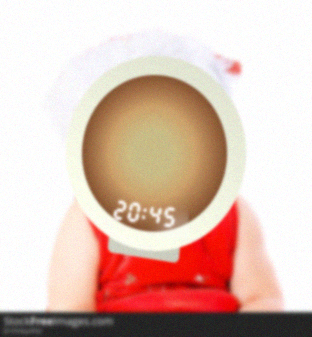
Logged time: {"hour": 20, "minute": 45}
